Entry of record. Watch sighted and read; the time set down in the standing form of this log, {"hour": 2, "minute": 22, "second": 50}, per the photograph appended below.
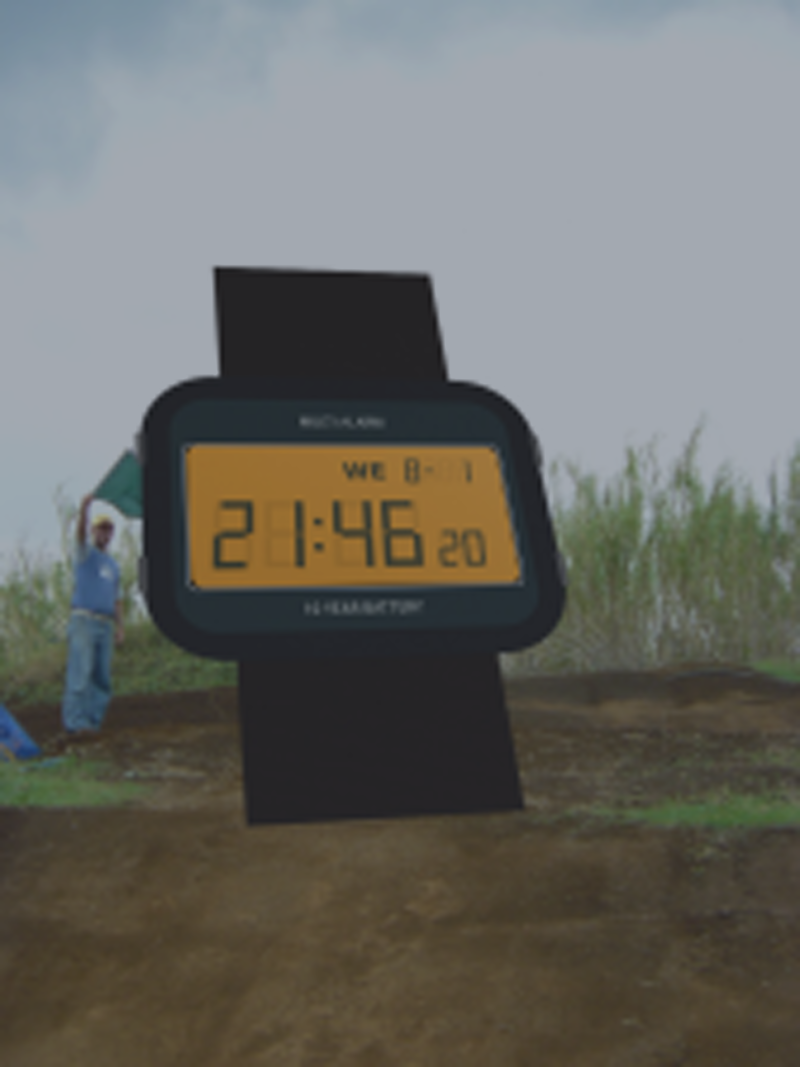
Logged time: {"hour": 21, "minute": 46, "second": 20}
